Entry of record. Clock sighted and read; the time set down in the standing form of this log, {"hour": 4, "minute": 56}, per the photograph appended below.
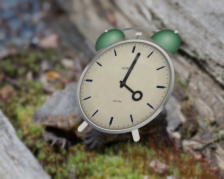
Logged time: {"hour": 4, "minute": 2}
